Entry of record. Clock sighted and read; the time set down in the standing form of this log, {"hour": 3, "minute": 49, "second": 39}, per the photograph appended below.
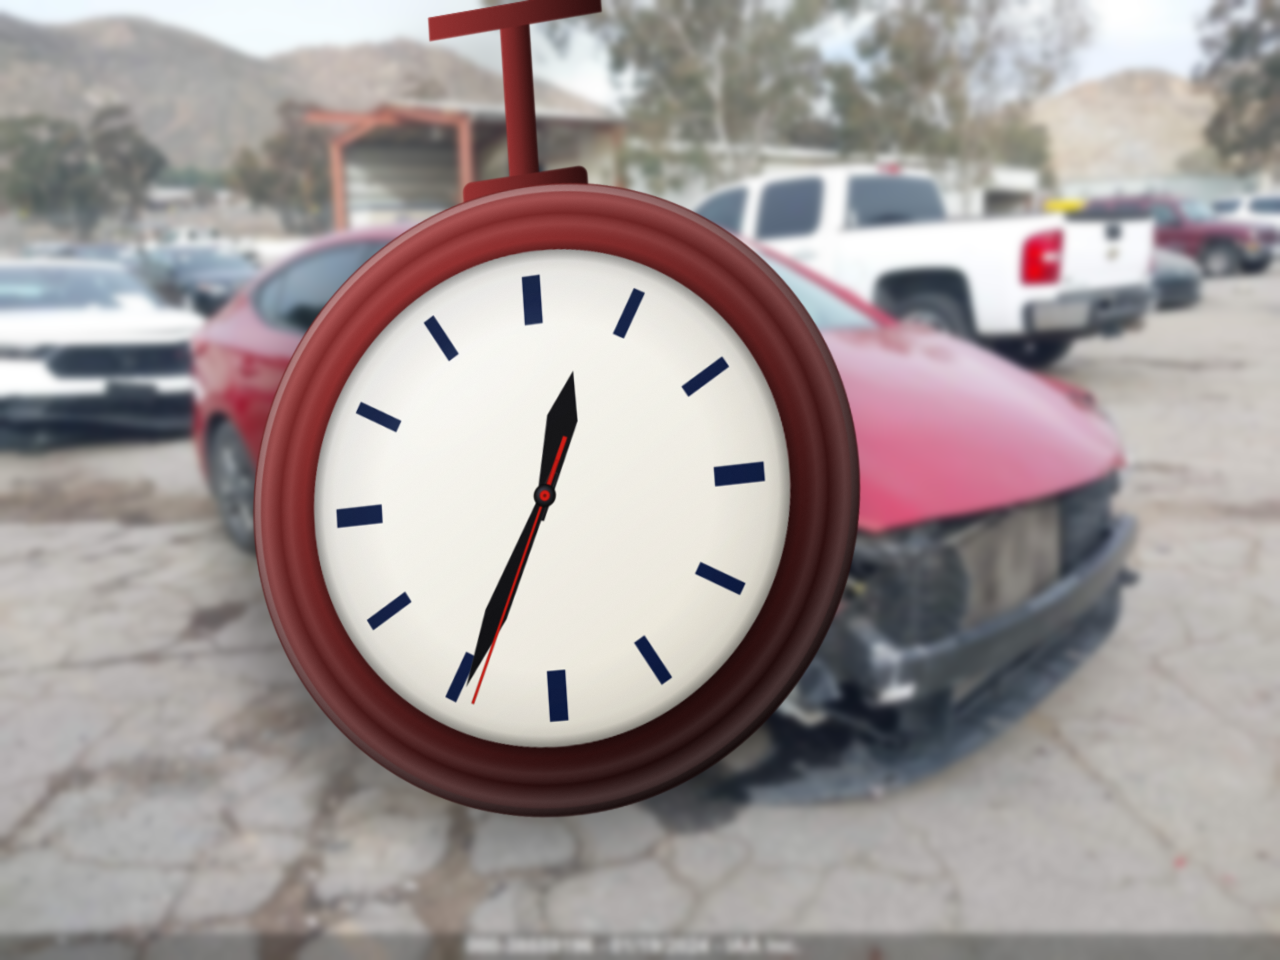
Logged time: {"hour": 12, "minute": 34, "second": 34}
